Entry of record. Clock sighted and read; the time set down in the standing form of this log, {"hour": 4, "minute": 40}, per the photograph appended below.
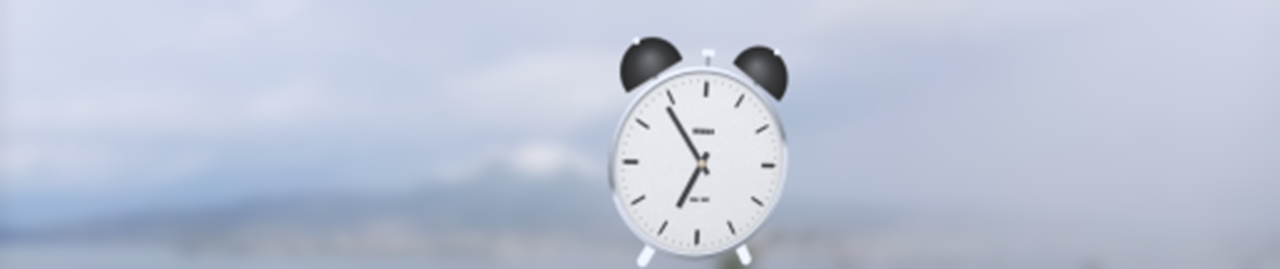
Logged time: {"hour": 6, "minute": 54}
